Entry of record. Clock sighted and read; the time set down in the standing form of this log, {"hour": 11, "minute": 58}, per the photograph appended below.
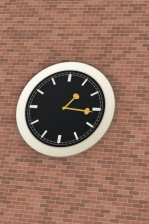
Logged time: {"hour": 1, "minute": 16}
